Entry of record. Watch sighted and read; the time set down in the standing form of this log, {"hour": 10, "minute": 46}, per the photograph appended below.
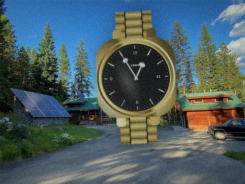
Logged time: {"hour": 12, "minute": 55}
